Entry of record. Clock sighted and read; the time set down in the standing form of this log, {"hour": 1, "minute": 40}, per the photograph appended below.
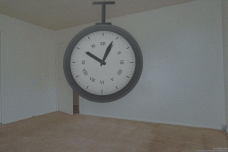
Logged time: {"hour": 10, "minute": 4}
